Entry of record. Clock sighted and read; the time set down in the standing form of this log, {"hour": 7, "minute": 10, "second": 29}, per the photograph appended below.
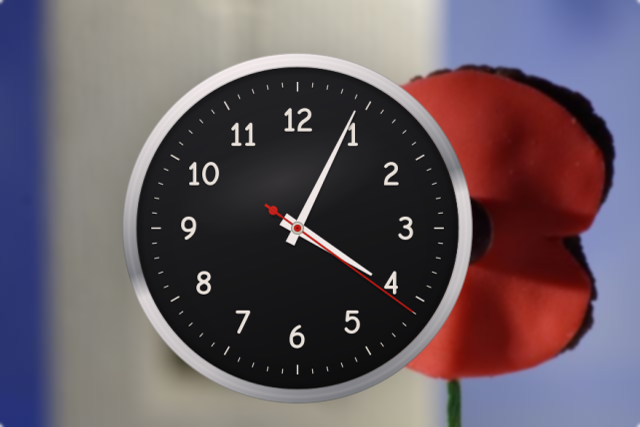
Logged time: {"hour": 4, "minute": 4, "second": 21}
